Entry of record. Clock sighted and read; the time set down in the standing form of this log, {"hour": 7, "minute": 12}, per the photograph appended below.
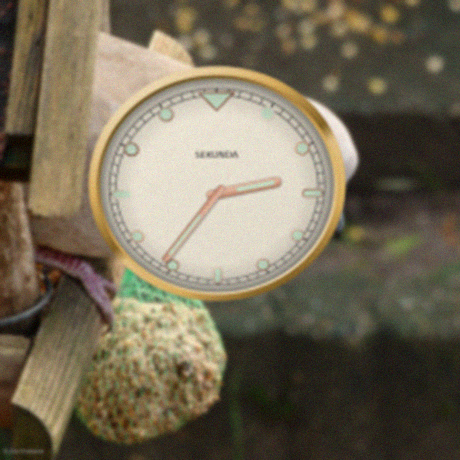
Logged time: {"hour": 2, "minute": 36}
